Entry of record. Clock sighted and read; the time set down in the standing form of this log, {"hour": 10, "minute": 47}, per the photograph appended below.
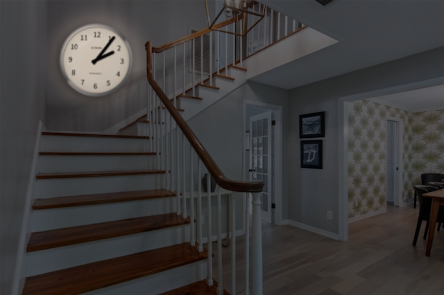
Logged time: {"hour": 2, "minute": 6}
